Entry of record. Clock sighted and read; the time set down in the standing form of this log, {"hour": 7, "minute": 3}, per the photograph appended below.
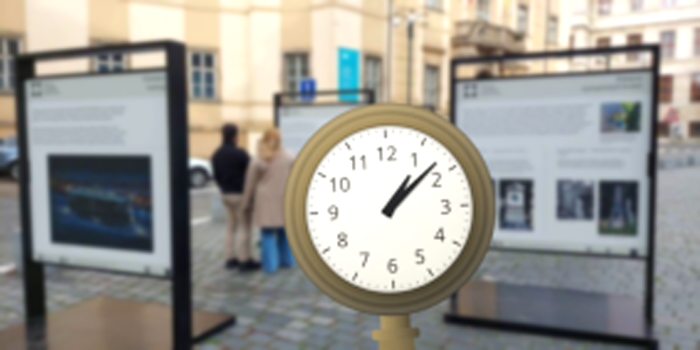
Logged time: {"hour": 1, "minute": 8}
